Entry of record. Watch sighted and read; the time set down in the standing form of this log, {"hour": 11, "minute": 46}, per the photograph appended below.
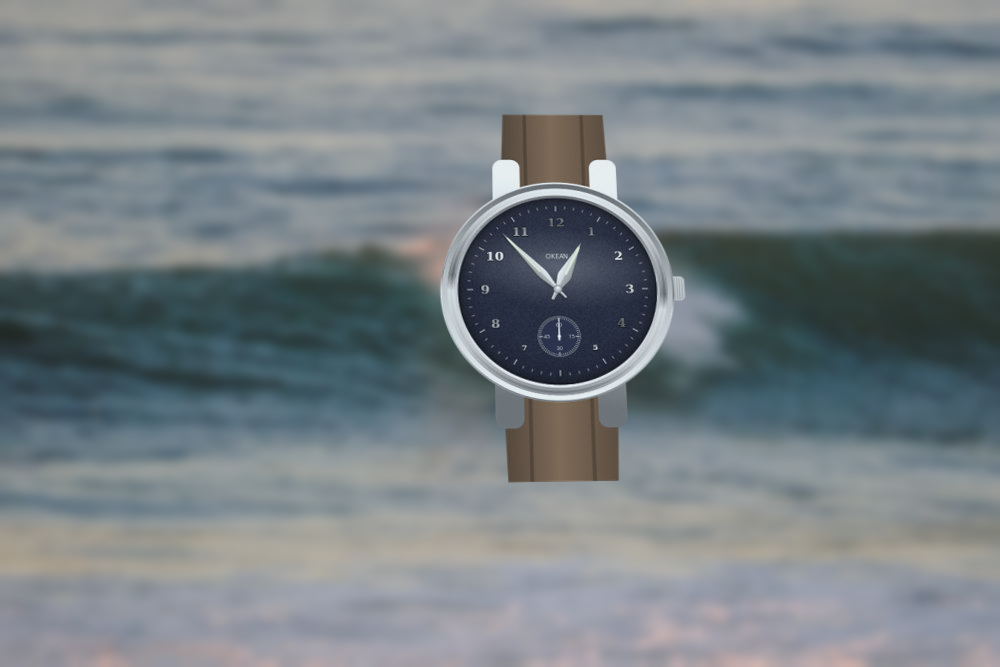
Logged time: {"hour": 12, "minute": 53}
